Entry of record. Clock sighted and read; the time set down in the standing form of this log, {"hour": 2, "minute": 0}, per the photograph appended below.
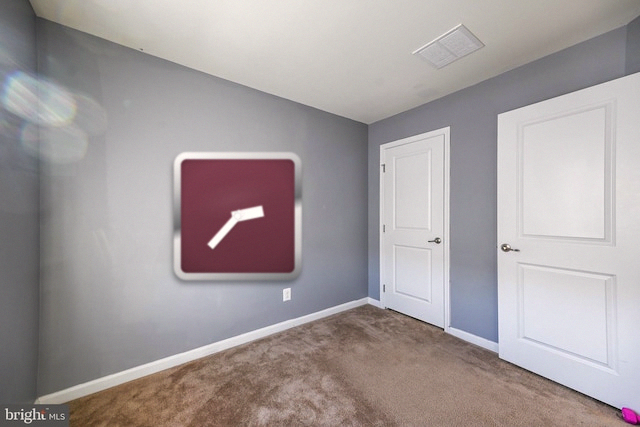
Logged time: {"hour": 2, "minute": 37}
